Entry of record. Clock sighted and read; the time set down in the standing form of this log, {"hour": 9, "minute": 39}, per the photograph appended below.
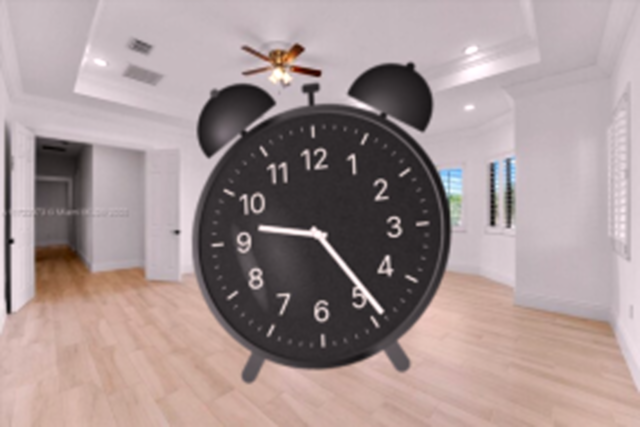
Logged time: {"hour": 9, "minute": 24}
